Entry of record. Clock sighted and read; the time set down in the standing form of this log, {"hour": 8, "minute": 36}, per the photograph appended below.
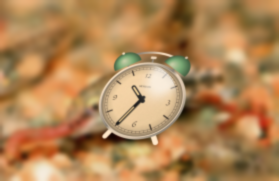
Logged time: {"hour": 10, "minute": 35}
